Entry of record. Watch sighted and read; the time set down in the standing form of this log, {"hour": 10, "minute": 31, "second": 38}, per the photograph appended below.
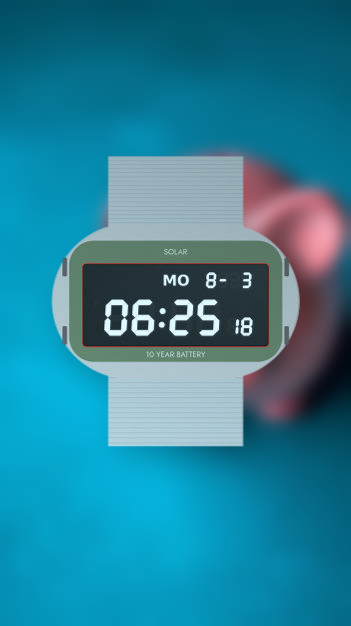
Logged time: {"hour": 6, "minute": 25, "second": 18}
